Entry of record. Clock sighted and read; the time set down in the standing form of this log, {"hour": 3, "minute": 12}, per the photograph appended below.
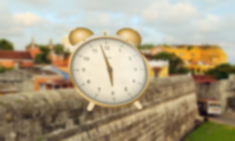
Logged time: {"hour": 5, "minute": 58}
